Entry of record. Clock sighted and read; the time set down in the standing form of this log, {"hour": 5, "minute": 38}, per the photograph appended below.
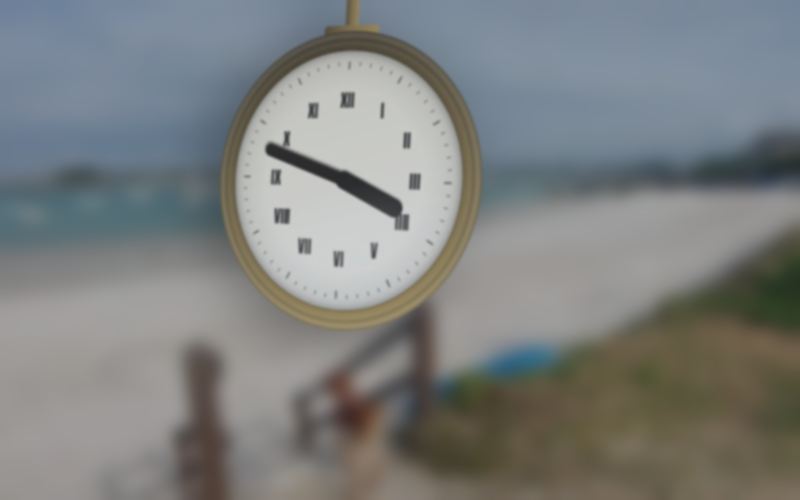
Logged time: {"hour": 3, "minute": 48}
